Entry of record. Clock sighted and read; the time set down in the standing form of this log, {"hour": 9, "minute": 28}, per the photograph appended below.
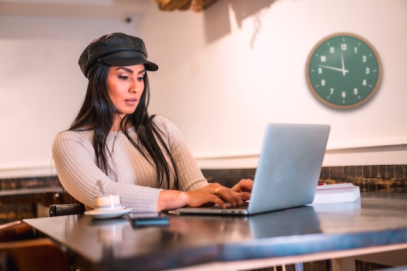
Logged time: {"hour": 11, "minute": 47}
